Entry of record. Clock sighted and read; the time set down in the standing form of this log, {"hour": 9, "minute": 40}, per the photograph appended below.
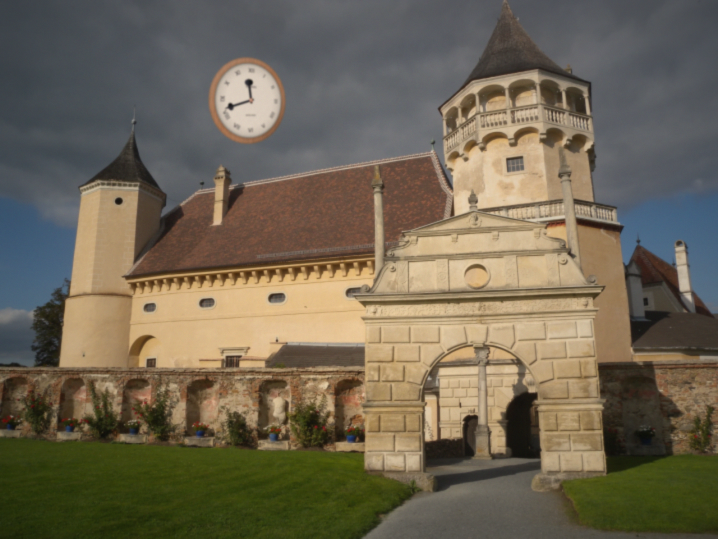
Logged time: {"hour": 11, "minute": 42}
